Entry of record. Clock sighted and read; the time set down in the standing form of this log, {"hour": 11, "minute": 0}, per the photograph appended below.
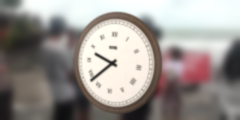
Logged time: {"hour": 9, "minute": 38}
